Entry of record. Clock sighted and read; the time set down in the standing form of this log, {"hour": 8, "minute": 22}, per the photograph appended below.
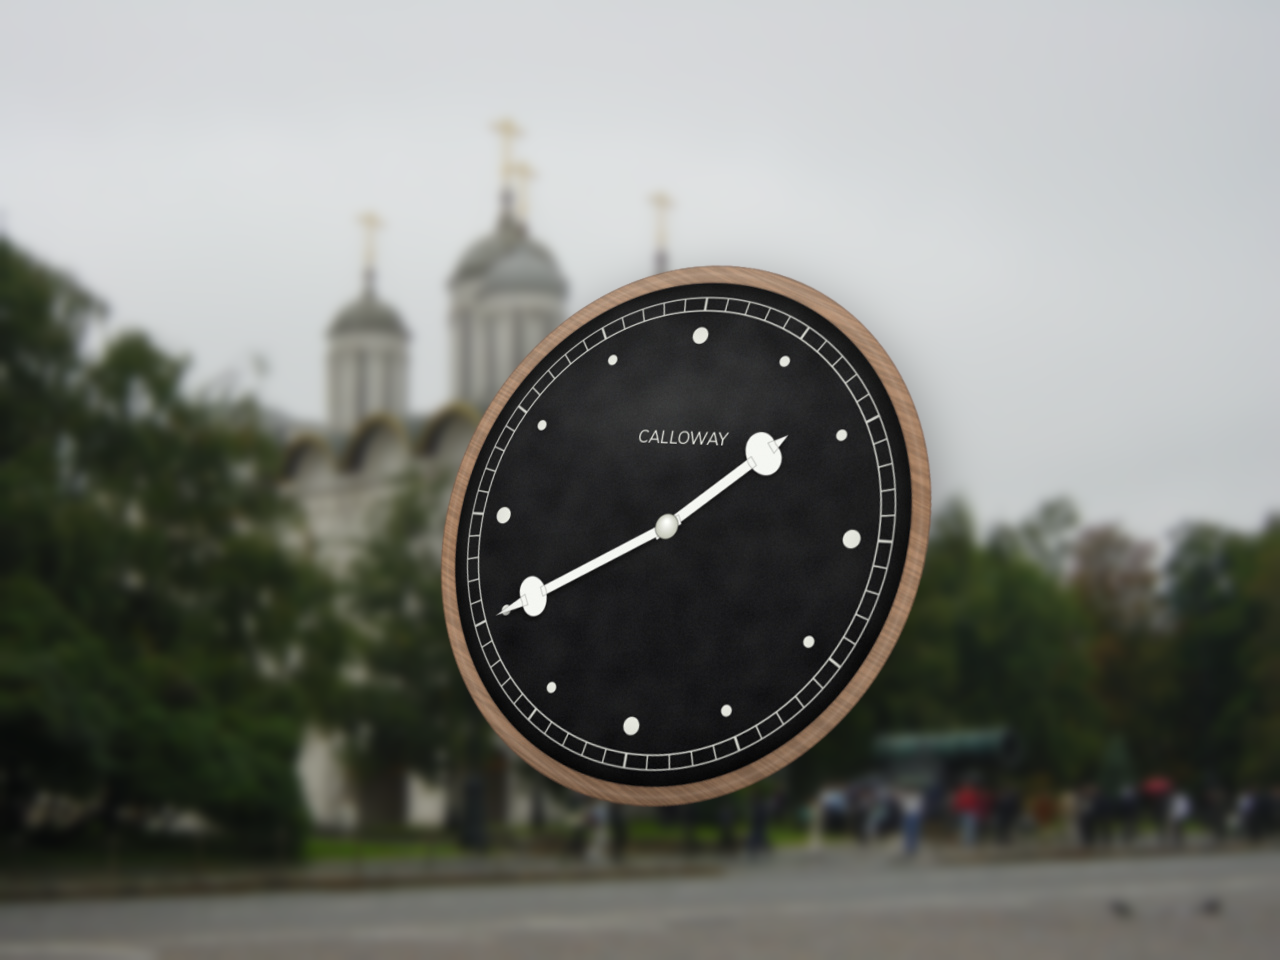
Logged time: {"hour": 1, "minute": 40}
